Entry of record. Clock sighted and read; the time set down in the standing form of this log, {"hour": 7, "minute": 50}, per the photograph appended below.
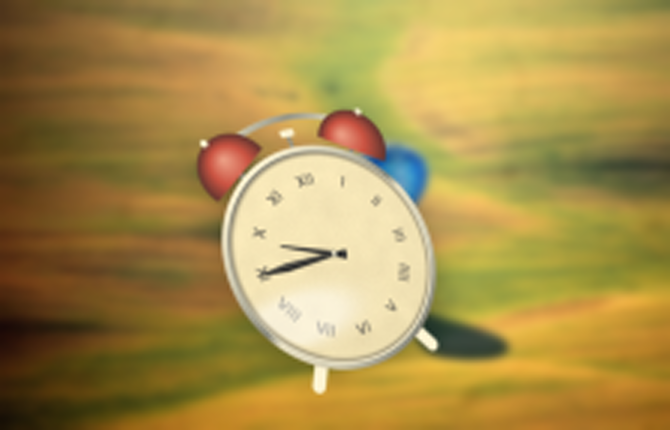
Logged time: {"hour": 9, "minute": 45}
